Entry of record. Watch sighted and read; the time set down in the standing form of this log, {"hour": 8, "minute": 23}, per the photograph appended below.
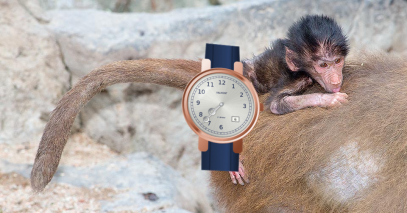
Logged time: {"hour": 7, "minute": 37}
